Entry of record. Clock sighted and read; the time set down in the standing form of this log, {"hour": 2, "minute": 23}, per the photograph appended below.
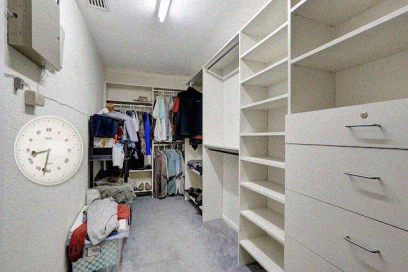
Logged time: {"hour": 8, "minute": 32}
